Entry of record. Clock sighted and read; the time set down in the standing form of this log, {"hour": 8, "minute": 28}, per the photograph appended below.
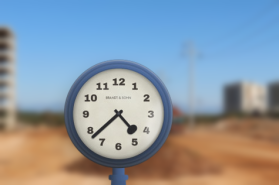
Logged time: {"hour": 4, "minute": 38}
